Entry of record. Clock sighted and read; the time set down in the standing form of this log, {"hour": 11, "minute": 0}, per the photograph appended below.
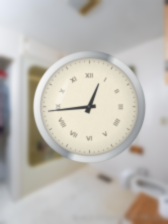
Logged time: {"hour": 12, "minute": 44}
